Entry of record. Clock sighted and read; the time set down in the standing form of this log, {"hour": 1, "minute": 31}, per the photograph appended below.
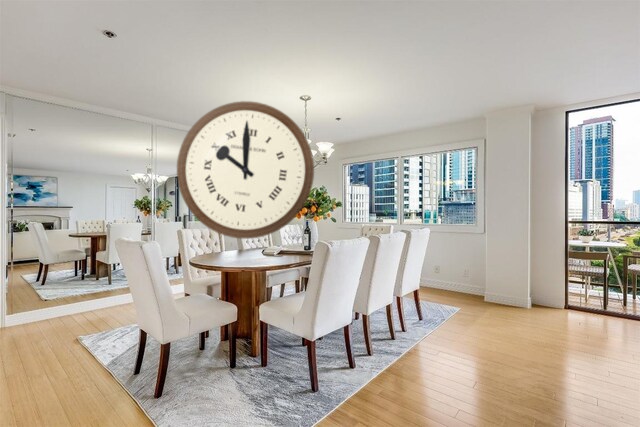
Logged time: {"hour": 9, "minute": 59}
